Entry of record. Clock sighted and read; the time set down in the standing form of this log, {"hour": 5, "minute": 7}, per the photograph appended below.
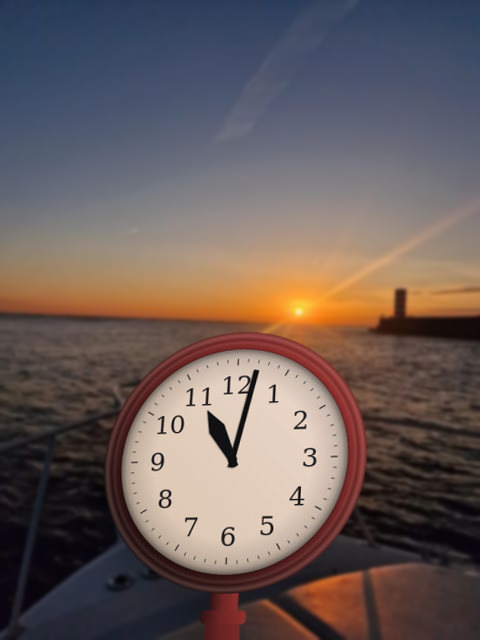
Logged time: {"hour": 11, "minute": 2}
